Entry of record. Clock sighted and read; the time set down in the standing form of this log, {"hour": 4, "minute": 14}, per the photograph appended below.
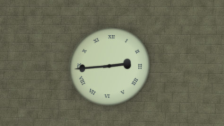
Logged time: {"hour": 2, "minute": 44}
